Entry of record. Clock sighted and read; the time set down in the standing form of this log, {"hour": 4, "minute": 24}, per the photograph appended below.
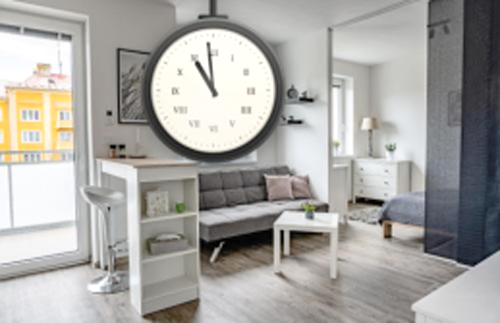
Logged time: {"hour": 10, "minute": 59}
